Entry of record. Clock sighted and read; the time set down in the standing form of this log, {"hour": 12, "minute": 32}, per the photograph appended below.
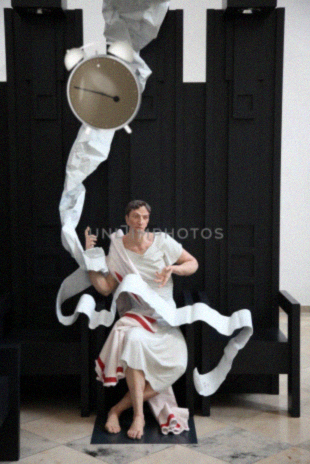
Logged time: {"hour": 3, "minute": 48}
